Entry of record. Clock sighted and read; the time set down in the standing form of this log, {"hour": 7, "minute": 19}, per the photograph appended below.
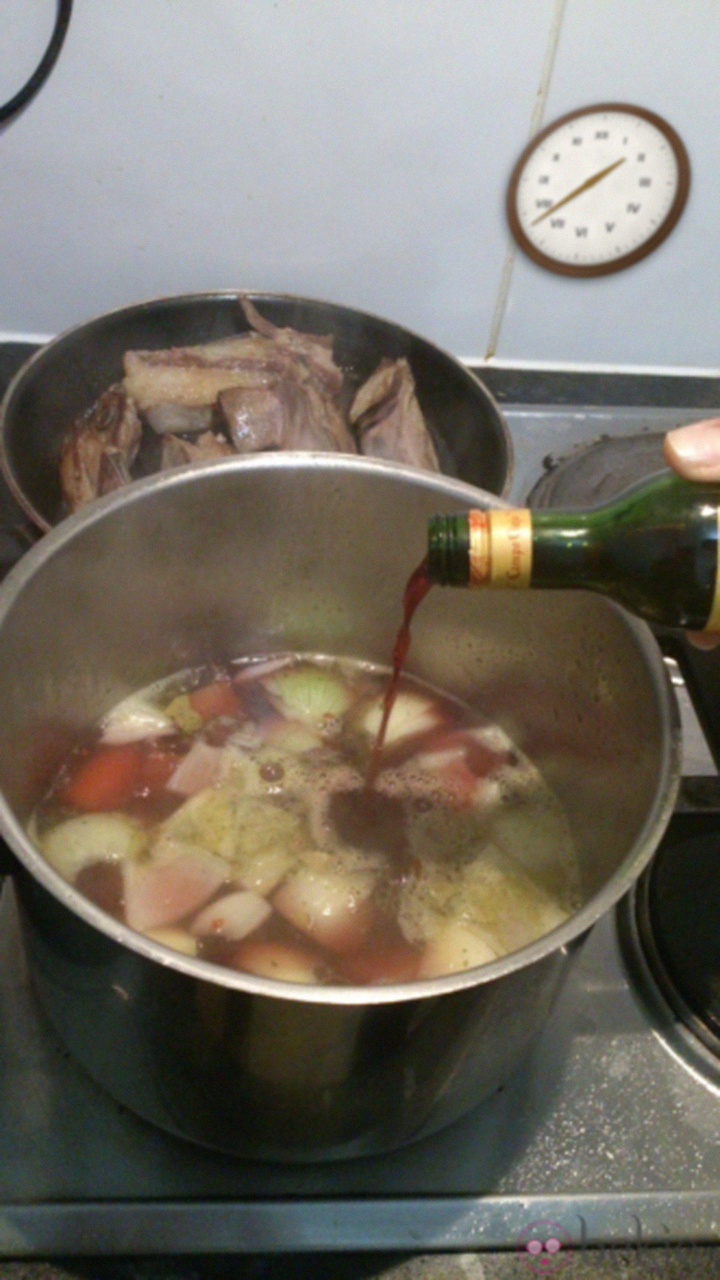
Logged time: {"hour": 1, "minute": 38}
